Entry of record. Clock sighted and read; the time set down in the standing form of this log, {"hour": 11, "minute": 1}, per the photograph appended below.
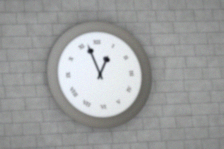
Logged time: {"hour": 12, "minute": 57}
